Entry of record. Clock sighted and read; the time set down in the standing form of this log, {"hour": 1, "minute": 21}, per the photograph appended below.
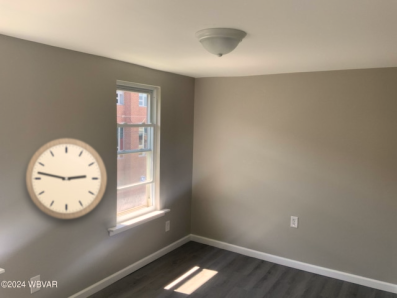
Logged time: {"hour": 2, "minute": 47}
